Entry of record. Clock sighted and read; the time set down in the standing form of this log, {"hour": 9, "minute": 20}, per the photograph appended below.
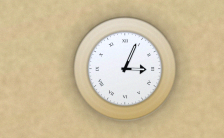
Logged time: {"hour": 3, "minute": 4}
